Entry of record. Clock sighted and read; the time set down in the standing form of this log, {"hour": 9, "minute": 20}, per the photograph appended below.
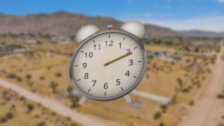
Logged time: {"hour": 2, "minute": 11}
